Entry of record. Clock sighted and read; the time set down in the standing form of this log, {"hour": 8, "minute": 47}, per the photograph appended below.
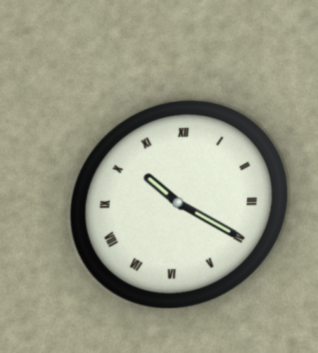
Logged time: {"hour": 10, "minute": 20}
